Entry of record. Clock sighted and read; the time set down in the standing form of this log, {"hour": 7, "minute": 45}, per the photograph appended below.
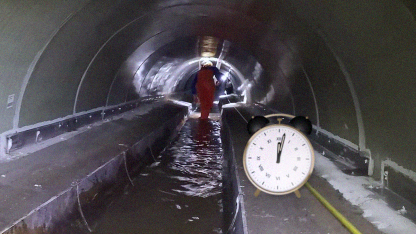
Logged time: {"hour": 12, "minute": 2}
